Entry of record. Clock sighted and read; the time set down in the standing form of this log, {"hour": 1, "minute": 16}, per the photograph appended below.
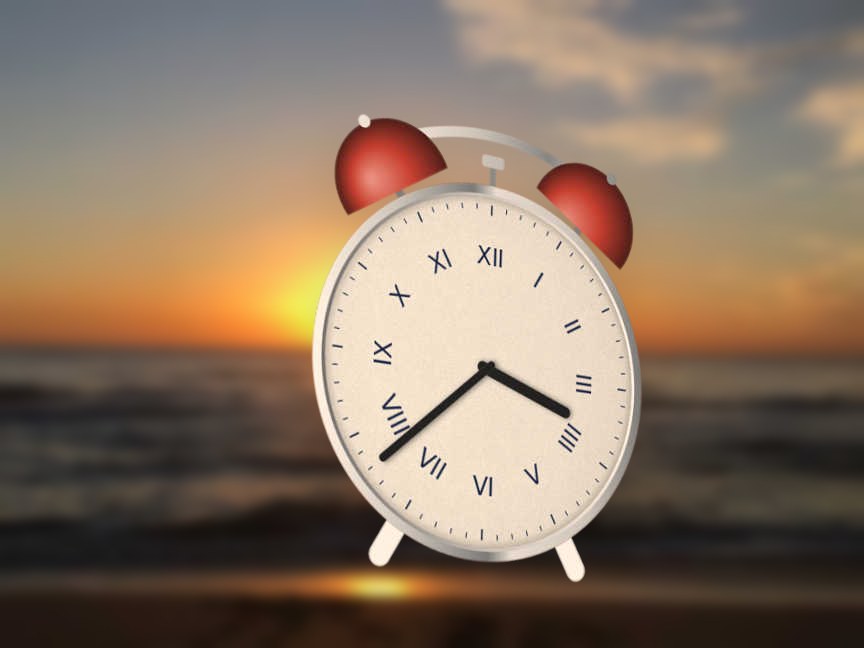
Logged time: {"hour": 3, "minute": 38}
